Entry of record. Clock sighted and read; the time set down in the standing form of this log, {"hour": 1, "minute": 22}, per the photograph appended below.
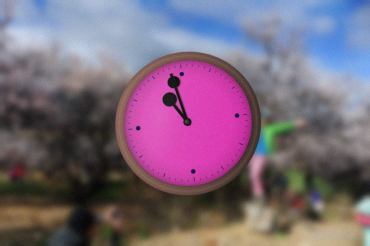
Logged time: {"hour": 10, "minute": 58}
